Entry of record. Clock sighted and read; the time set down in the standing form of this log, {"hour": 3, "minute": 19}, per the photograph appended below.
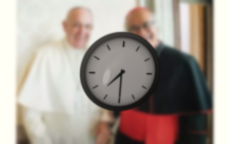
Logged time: {"hour": 7, "minute": 30}
